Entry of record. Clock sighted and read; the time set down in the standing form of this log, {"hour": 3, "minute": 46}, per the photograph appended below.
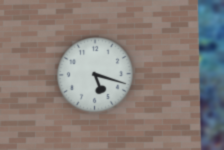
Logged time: {"hour": 5, "minute": 18}
